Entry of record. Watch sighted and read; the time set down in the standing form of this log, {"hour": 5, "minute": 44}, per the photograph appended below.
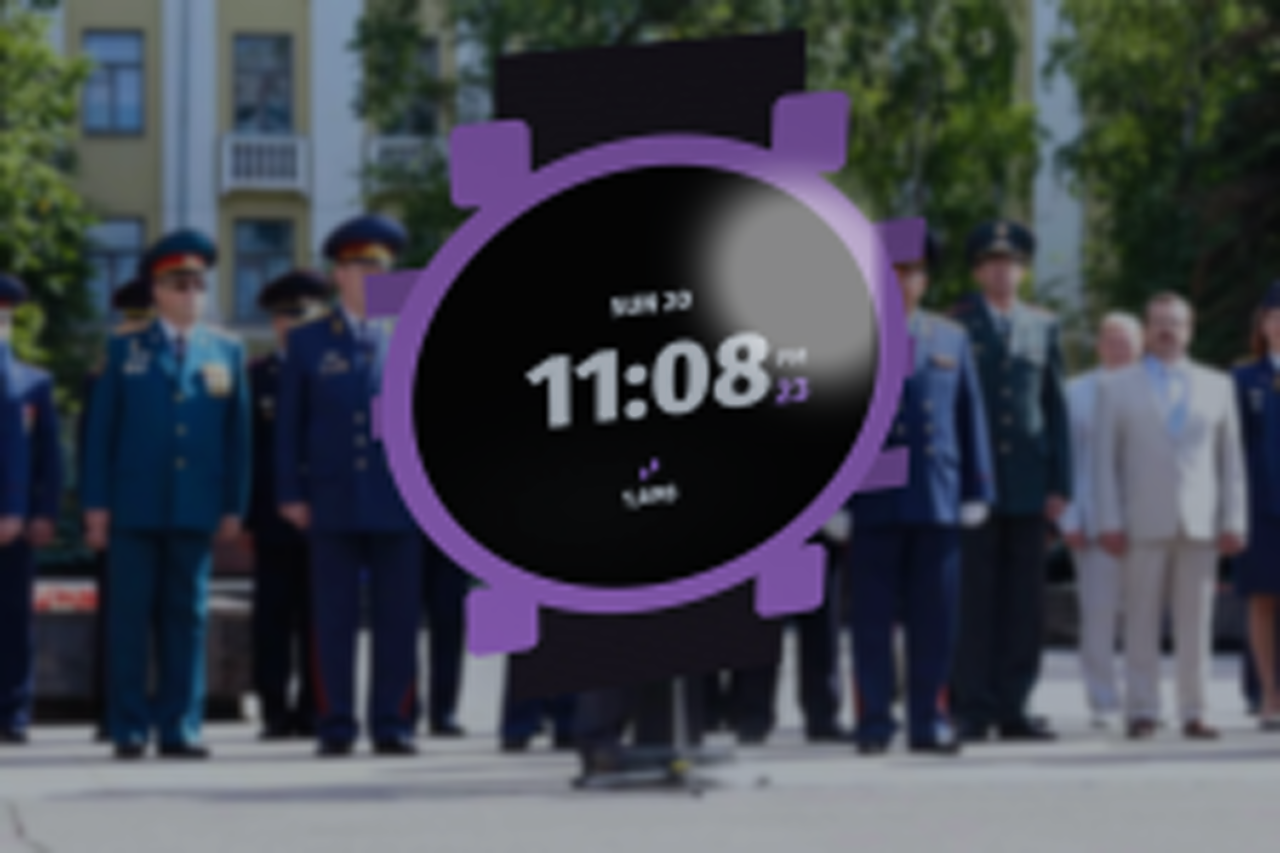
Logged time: {"hour": 11, "minute": 8}
